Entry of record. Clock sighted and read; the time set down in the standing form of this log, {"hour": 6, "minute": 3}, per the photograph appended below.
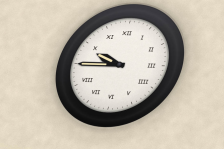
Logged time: {"hour": 9, "minute": 45}
